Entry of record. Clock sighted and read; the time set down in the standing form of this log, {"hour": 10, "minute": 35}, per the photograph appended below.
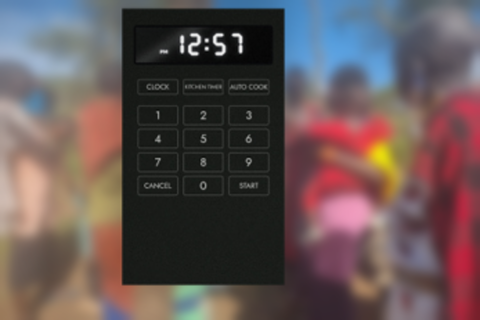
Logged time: {"hour": 12, "minute": 57}
